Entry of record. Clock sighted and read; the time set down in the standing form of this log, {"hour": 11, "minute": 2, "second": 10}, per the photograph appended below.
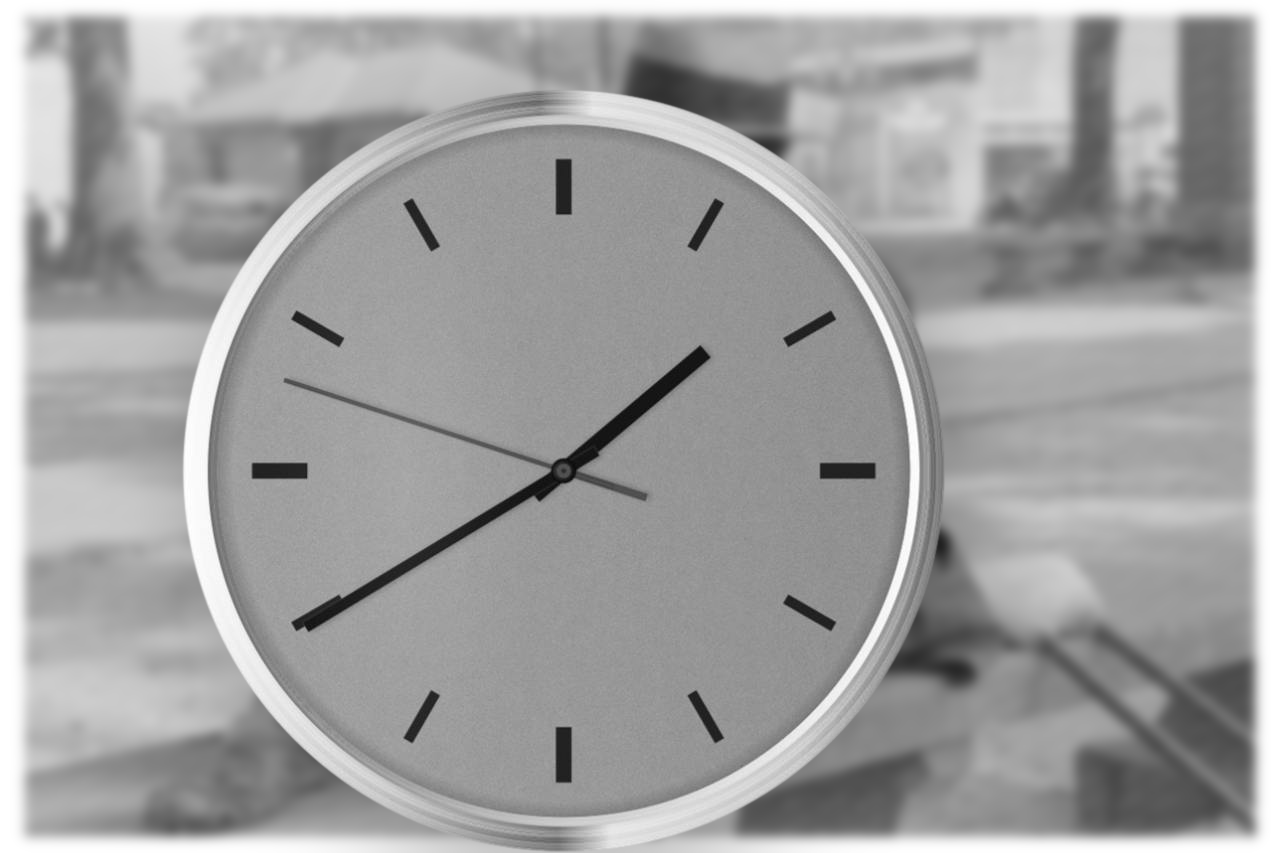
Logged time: {"hour": 1, "minute": 39, "second": 48}
